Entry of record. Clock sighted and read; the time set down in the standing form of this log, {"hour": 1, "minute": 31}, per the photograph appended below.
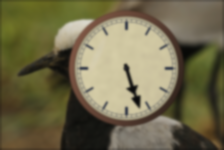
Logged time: {"hour": 5, "minute": 27}
